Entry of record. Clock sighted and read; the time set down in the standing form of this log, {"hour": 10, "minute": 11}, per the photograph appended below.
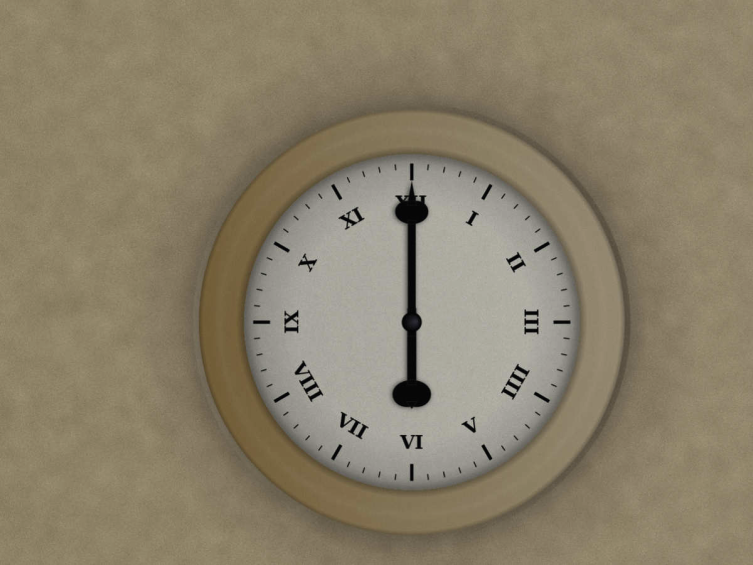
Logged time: {"hour": 6, "minute": 0}
